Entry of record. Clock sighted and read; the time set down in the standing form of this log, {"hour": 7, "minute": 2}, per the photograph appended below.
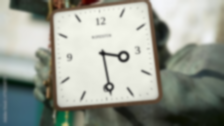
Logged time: {"hour": 3, "minute": 29}
